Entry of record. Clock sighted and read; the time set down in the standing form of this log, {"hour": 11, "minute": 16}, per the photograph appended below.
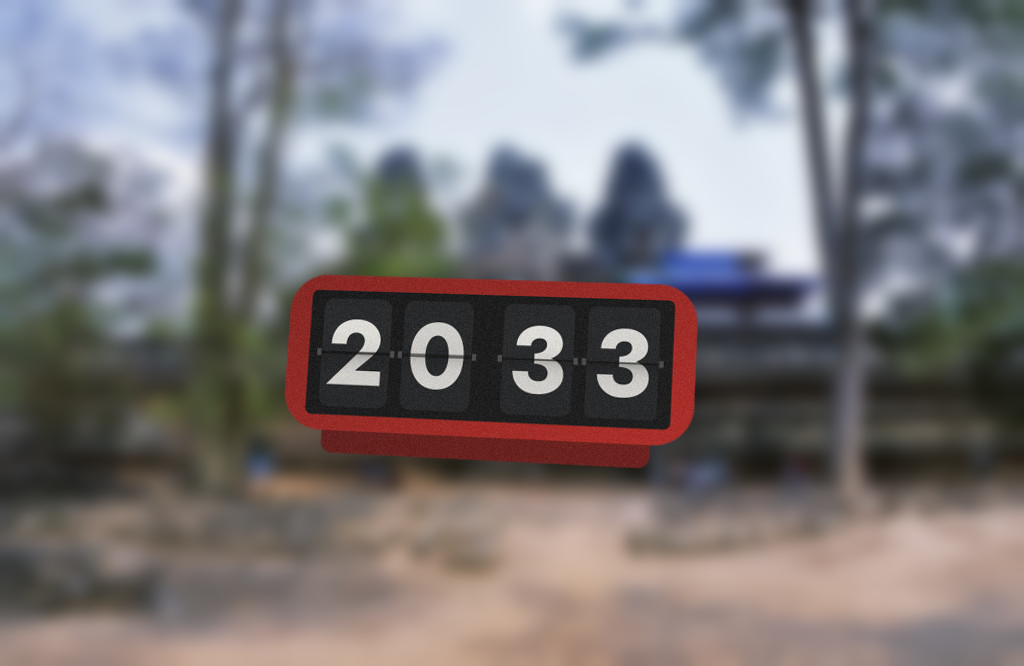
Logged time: {"hour": 20, "minute": 33}
